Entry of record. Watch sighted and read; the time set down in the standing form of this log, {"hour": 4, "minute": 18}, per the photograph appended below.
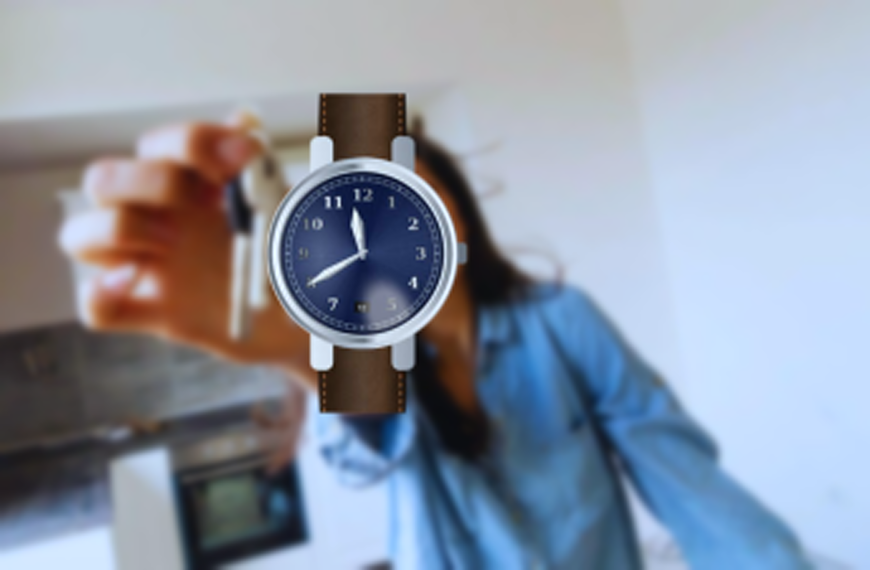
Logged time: {"hour": 11, "minute": 40}
